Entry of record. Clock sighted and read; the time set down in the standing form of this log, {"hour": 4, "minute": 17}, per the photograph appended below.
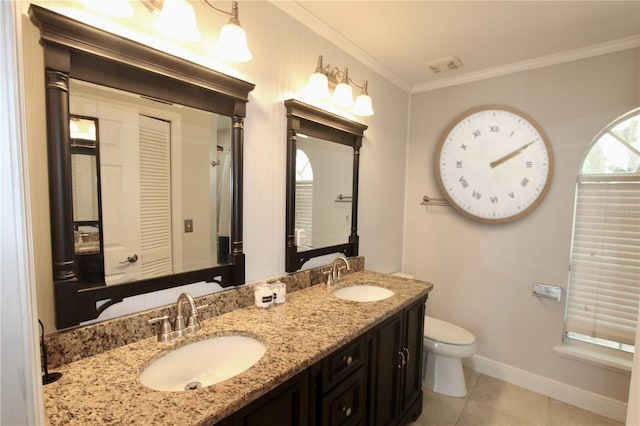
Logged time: {"hour": 2, "minute": 10}
